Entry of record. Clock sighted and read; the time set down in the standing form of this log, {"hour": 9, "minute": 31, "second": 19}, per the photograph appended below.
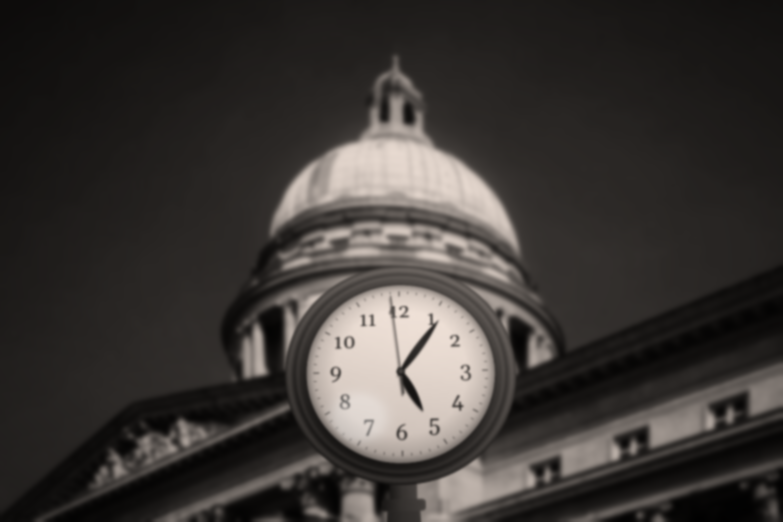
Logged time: {"hour": 5, "minute": 5, "second": 59}
